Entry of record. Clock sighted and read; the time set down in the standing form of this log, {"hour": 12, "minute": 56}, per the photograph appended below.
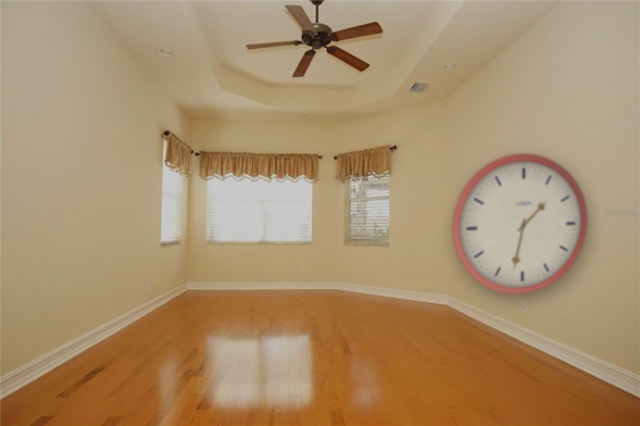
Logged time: {"hour": 1, "minute": 32}
